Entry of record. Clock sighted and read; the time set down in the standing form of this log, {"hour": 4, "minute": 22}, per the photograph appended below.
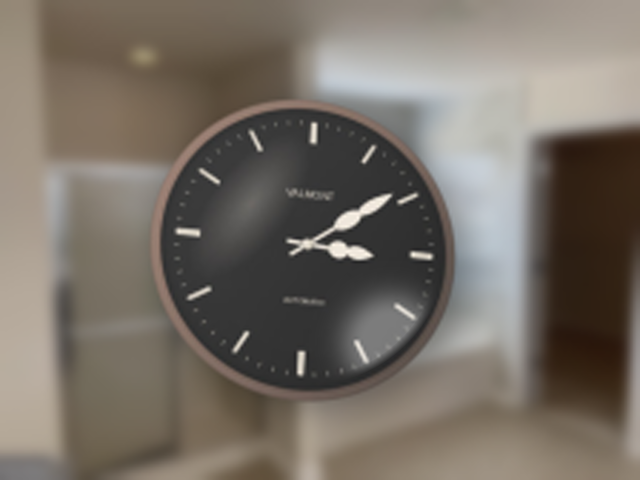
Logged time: {"hour": 3, "minute": 9}
